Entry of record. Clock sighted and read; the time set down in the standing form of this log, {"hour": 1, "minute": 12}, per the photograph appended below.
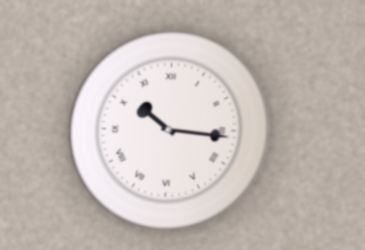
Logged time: {"hour": 10, "minute": 16}
